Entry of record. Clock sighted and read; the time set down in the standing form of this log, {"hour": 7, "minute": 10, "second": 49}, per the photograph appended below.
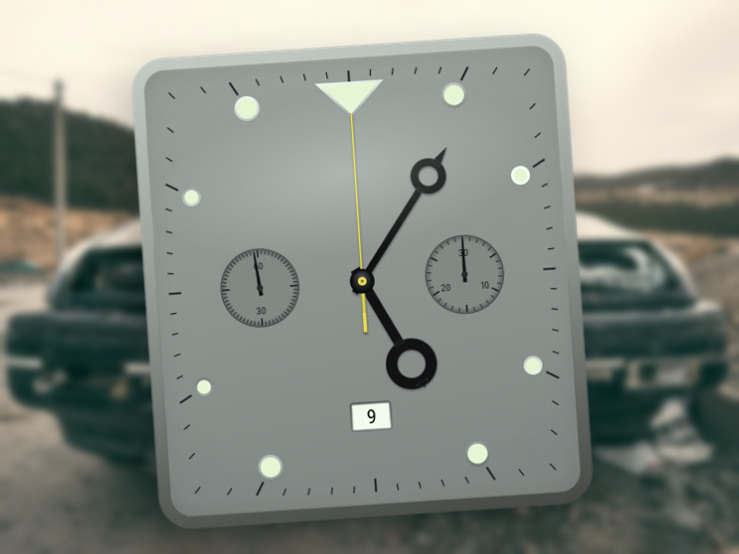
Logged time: {"hour": 5, "minute": 5, "second": 59}
